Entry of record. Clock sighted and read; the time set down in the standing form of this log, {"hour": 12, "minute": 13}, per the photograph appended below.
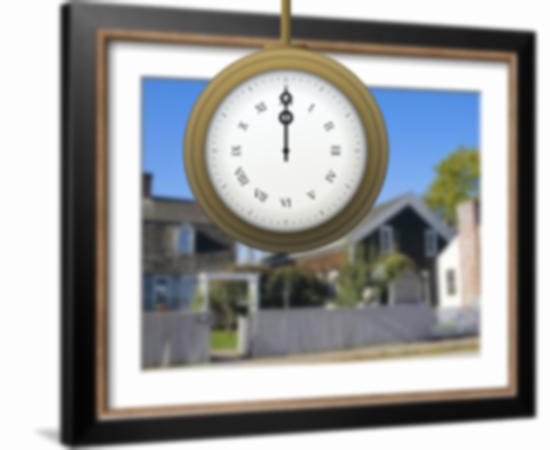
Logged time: {"hour": 12, "minute": 0}
